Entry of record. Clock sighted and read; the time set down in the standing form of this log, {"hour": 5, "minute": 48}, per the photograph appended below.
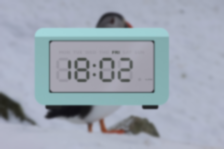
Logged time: {"hour": 18, "minute": 2}
